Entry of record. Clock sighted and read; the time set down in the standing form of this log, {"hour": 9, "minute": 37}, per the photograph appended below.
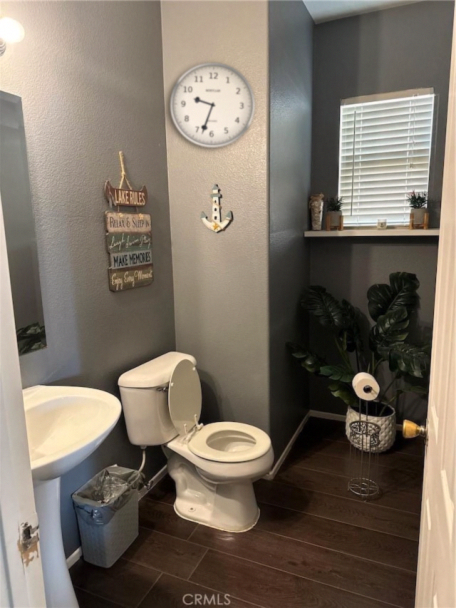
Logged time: {"hour": 9, "minute": 33}
